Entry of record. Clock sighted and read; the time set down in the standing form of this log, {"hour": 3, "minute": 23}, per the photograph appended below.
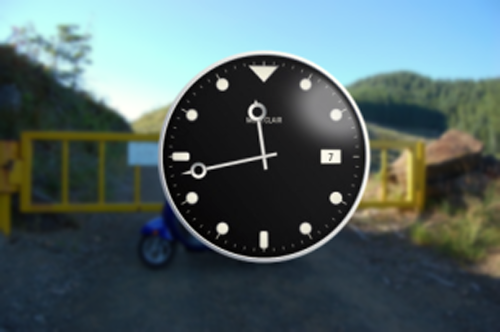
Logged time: {"hour": 11, "minute": 43}
